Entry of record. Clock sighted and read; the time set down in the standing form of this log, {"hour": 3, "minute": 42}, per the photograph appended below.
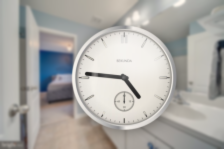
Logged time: {"hour": 4, "minute": 46}
